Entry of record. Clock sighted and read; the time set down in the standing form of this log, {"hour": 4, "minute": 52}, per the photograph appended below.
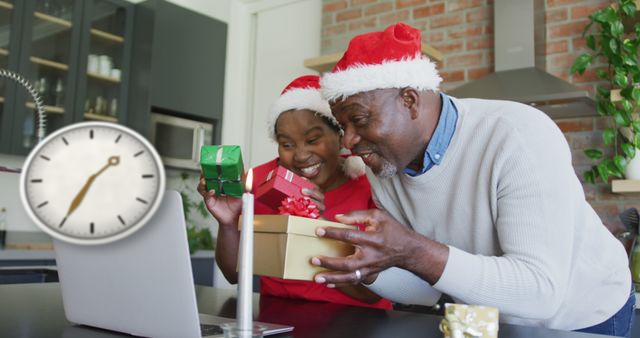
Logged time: {"hour": 1, "minute": 35}
